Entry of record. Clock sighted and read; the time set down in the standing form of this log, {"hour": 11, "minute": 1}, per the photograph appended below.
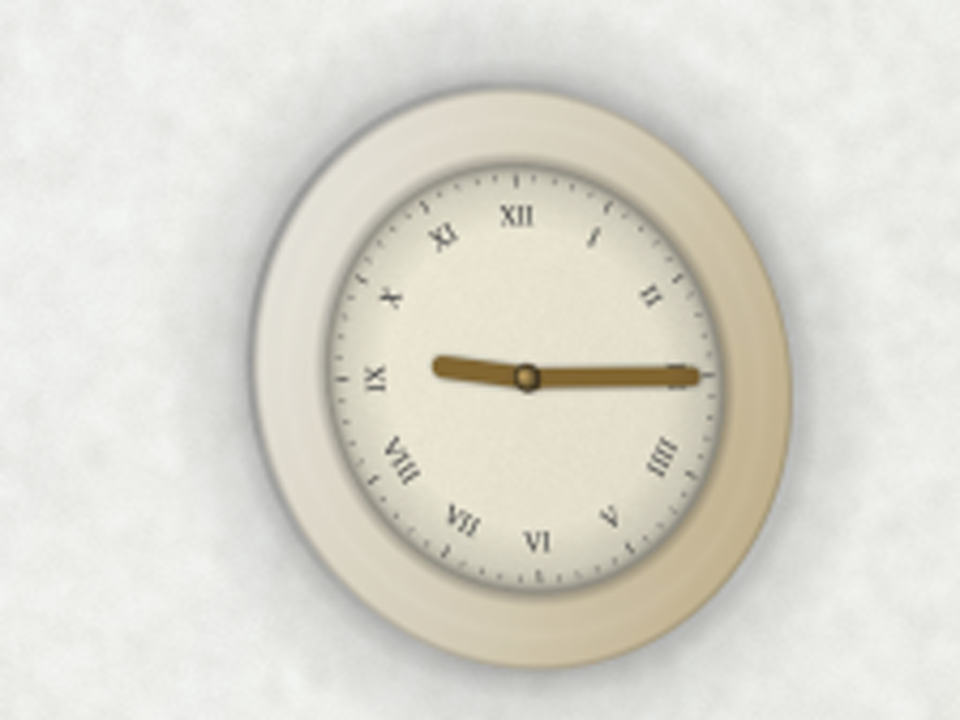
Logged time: {"hour": 9, "minute": 15}
